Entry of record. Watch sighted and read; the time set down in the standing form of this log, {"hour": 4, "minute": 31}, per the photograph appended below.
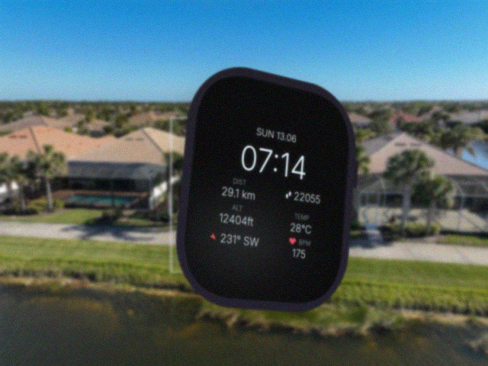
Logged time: {"hour": 7, "minute": 14}
